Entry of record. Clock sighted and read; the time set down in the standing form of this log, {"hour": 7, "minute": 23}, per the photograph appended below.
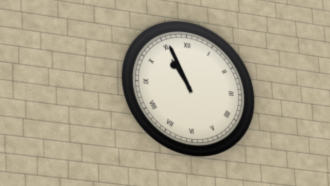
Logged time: {"hour": 10, "minute": 56}
